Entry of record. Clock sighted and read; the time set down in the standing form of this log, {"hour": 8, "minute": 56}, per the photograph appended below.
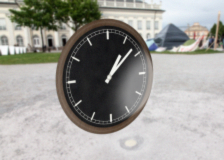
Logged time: {"hour": 1, "minute": 8}
